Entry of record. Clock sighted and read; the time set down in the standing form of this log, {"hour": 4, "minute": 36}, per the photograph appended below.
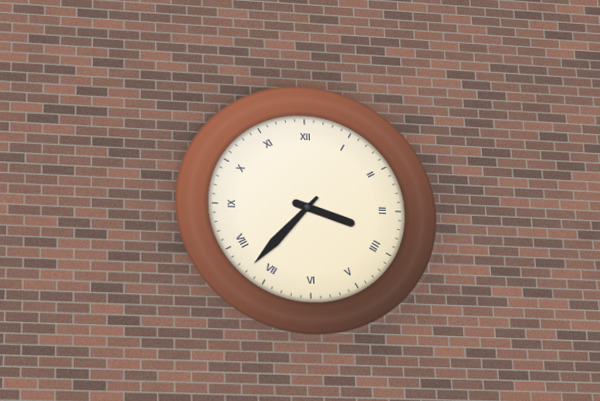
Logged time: {"hour": 3, "minute": 37}
